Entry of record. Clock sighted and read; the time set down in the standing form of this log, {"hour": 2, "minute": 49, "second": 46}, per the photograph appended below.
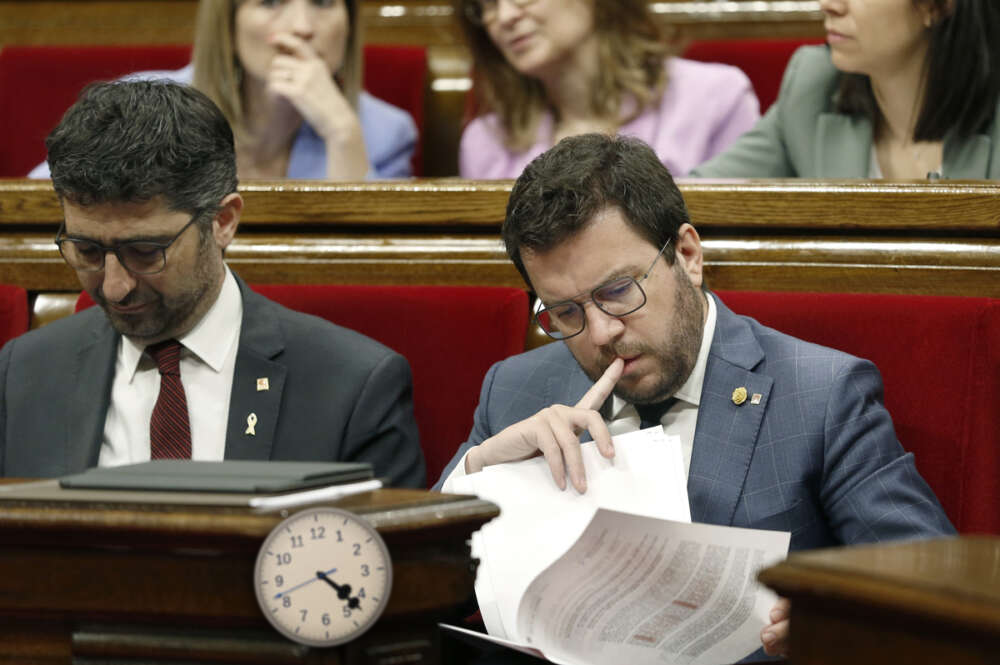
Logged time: {"hour": 4, "minute": 22, "second": 42}
